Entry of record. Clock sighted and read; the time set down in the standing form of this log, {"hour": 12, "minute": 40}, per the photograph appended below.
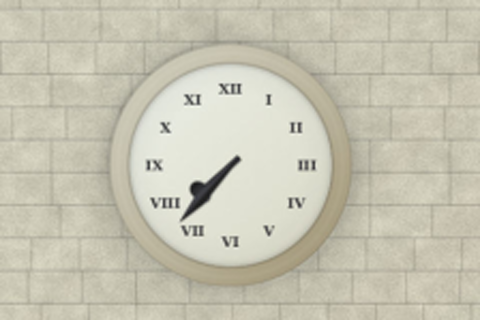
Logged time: {"hour": 7, "minute": 37}
